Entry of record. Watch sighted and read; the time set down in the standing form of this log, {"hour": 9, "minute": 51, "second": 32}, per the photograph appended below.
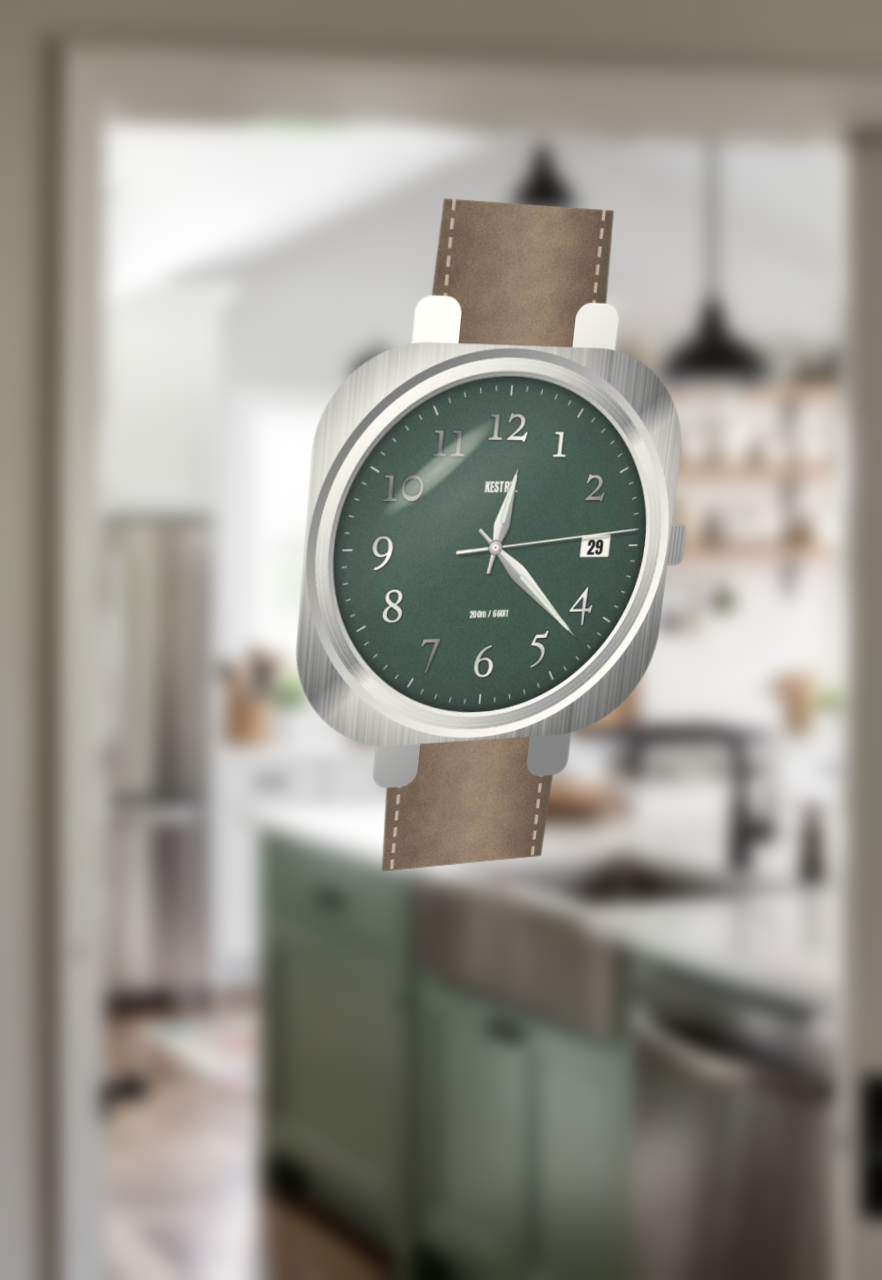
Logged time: {"hour": 12, "minute": 22, "second": 14}
